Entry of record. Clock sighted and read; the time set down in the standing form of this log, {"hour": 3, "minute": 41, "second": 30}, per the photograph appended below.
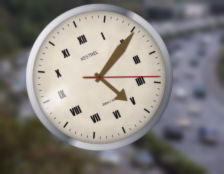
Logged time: {"hour": 5, "minute": 10, "second": 19}
